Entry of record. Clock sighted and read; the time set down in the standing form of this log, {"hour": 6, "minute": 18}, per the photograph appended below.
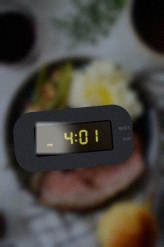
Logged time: {"hour": 4, "minute": 1}
